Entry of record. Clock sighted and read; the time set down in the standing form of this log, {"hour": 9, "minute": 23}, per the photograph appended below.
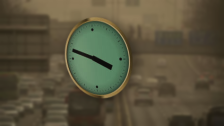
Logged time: {"hour": 3, "minute": 48}
